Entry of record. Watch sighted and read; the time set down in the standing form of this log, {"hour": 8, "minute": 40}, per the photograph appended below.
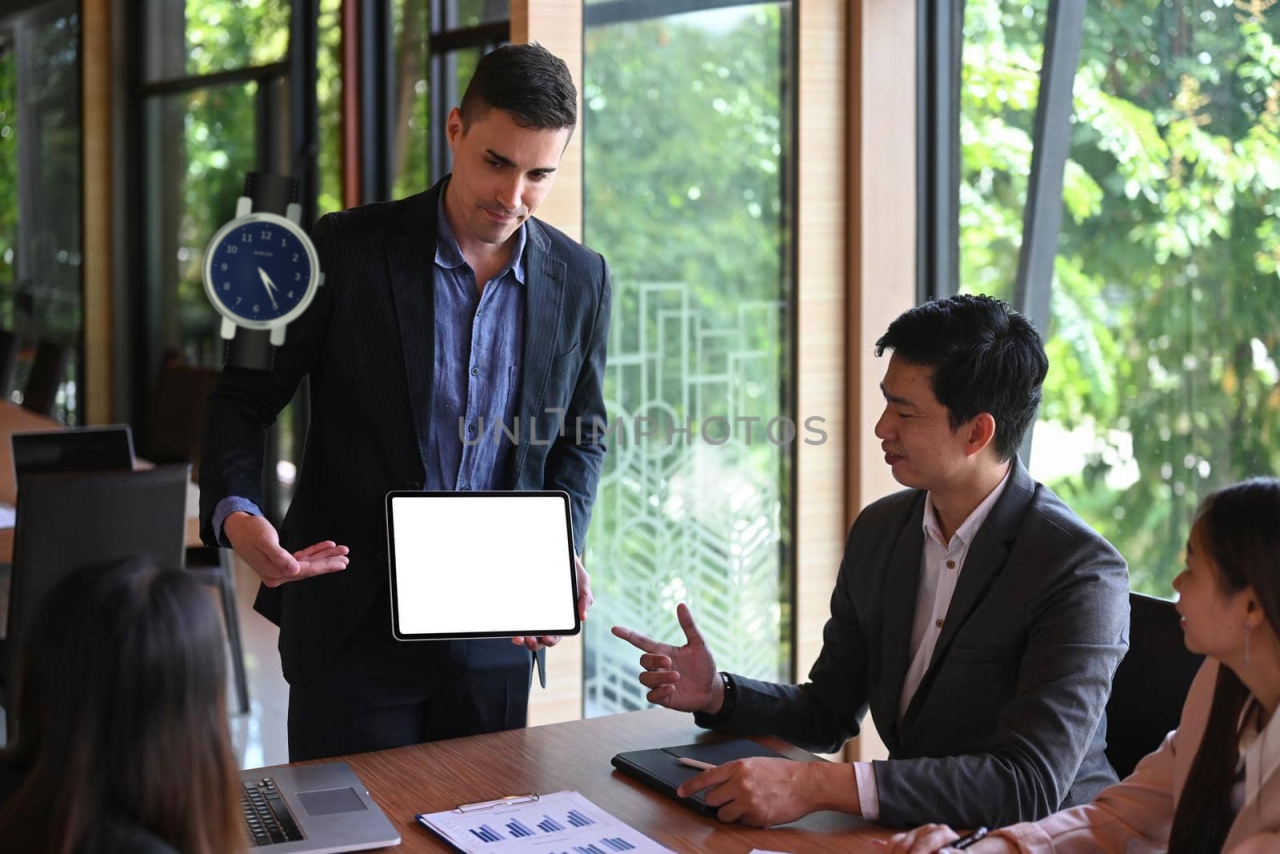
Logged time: {"hour": 4, "minute": 25}
